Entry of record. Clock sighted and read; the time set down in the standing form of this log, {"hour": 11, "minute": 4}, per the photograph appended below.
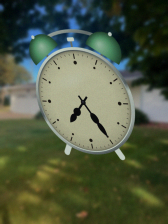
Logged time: {"hour": 7, "minute": 25}
